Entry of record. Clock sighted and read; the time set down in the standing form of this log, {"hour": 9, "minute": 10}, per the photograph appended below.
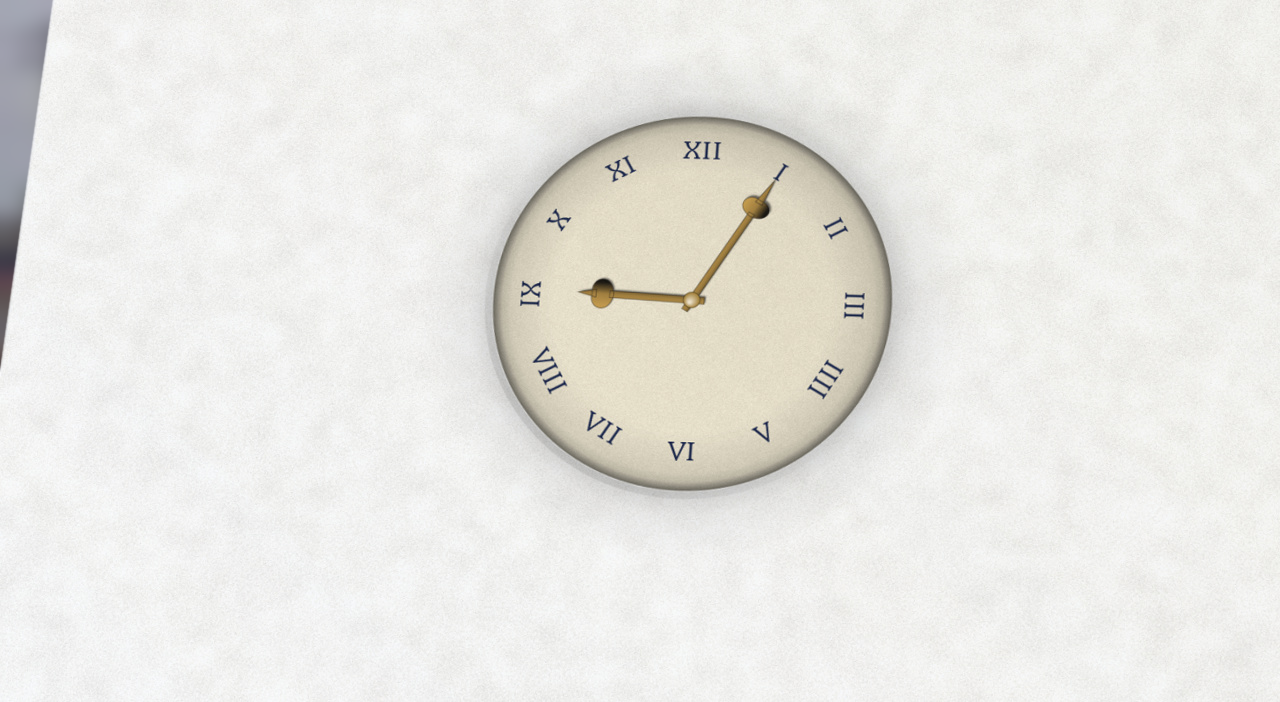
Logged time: {"hour": 9, "minute": 5}
